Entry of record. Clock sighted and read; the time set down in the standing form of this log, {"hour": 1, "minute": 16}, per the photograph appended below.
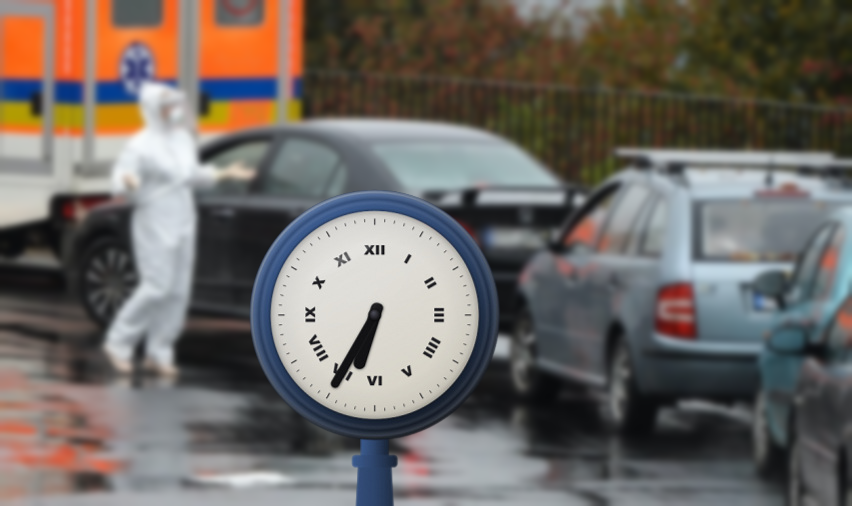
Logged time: {"hour": 6, "minute": 35}
